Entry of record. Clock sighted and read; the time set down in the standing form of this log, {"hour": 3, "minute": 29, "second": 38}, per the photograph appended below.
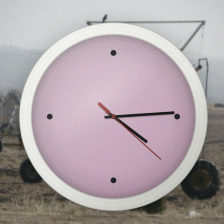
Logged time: {"hour": 4, "minute": 14, "second": 22}
